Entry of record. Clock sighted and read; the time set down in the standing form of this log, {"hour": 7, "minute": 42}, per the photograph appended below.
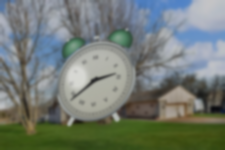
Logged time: {"hour": 2, "minute": 39}
